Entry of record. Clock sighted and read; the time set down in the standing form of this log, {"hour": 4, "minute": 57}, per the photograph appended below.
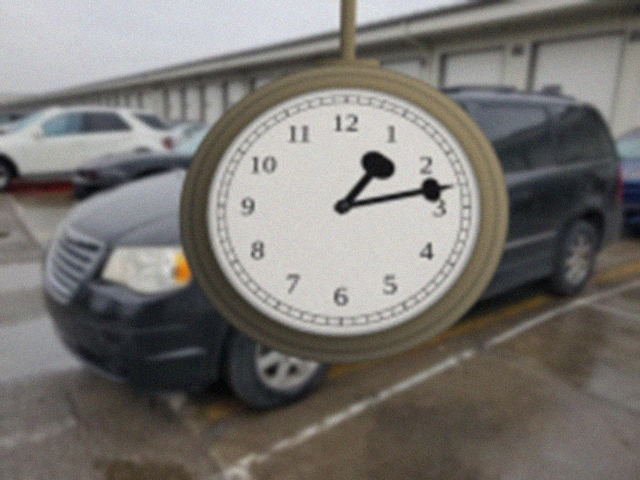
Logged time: {"hour": 1, "minute": 13}
